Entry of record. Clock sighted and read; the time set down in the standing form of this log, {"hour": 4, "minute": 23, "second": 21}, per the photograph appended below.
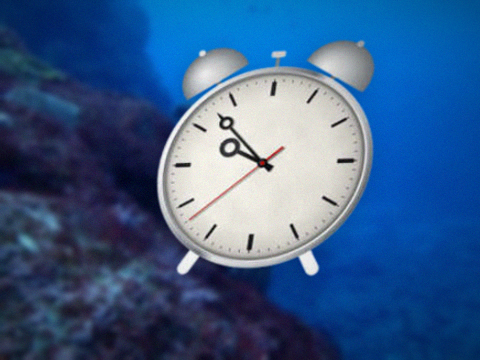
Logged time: {"hour": 9, "minute": 52, "second": 38}
